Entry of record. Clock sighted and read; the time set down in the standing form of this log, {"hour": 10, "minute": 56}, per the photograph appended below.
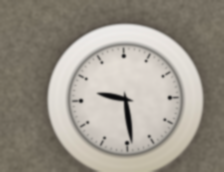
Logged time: {"hour": 9, "minute": 29}
